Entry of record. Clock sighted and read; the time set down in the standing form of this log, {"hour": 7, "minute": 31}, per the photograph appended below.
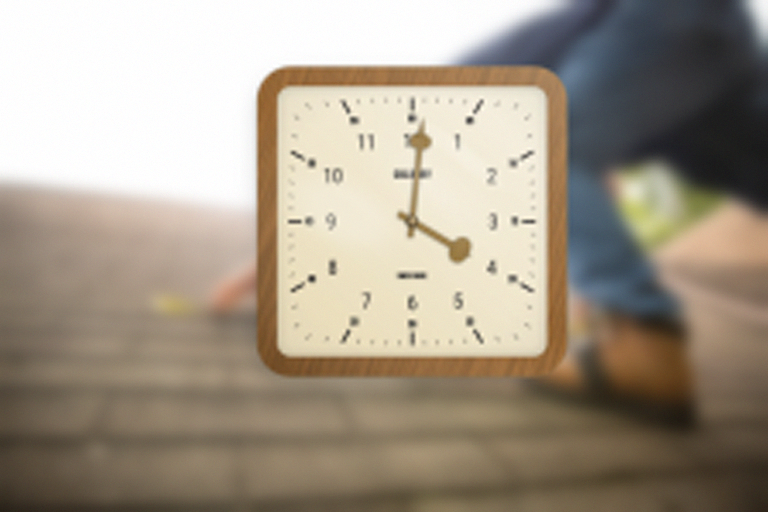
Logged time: {"hour": 4, "minute": 1}
